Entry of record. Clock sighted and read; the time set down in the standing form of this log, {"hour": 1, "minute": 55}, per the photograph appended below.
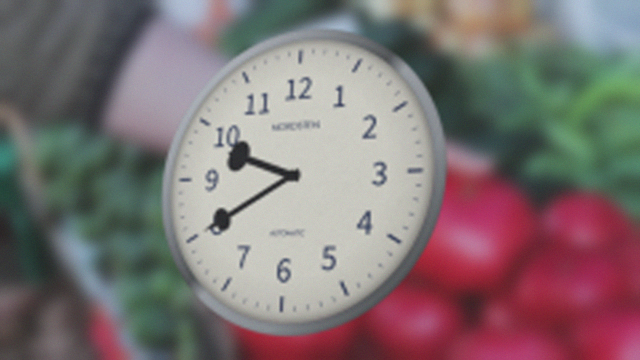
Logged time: {"hour": 9, "minute": 40}
